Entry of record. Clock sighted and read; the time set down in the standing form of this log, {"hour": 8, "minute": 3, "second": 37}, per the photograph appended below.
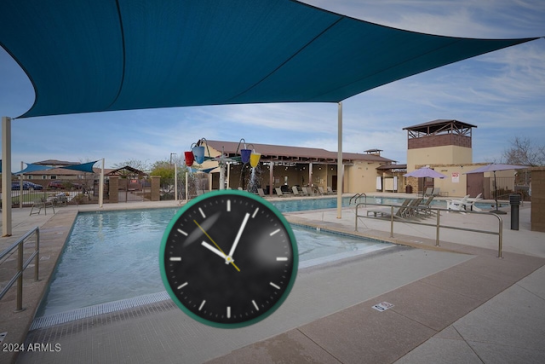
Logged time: {"hour": 10, "minute": 3, "second": 53}
